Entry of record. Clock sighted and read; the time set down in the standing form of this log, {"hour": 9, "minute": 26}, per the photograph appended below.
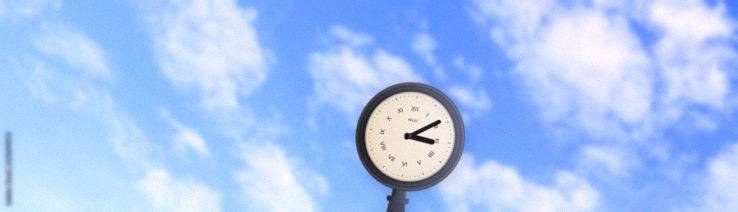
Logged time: {"hour": 3, "minute": 9}
